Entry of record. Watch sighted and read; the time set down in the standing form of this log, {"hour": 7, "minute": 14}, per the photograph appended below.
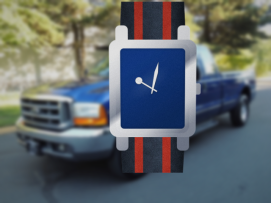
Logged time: {"hour": 10, "minute": 2}
